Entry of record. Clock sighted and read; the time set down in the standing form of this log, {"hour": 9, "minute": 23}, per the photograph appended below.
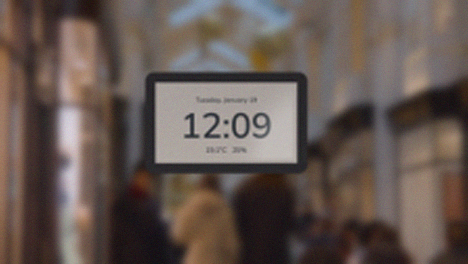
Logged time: {"hour": 12, "minute": 9}
